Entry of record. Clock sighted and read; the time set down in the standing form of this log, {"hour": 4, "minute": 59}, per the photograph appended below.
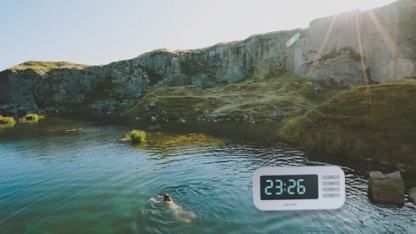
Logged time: {"hour": 23, "minute": 26}
